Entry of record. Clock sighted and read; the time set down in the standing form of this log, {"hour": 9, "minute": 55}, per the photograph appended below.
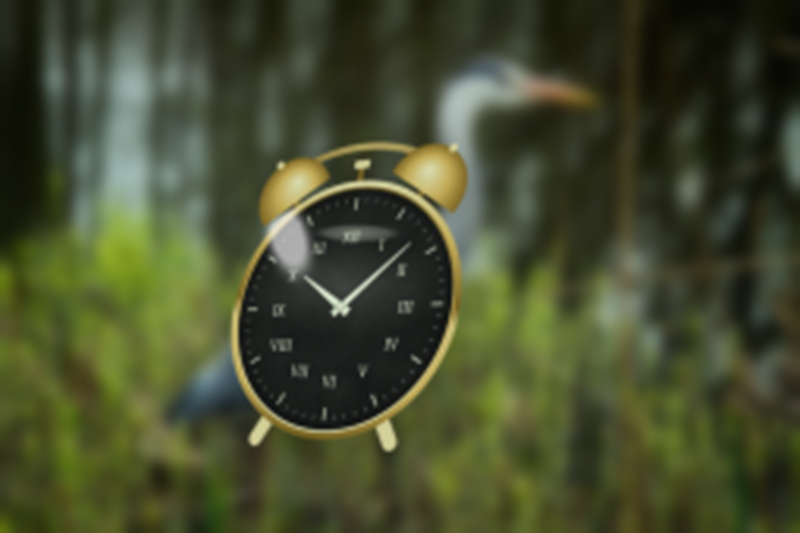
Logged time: {"hour": 10, "minute": 8}
